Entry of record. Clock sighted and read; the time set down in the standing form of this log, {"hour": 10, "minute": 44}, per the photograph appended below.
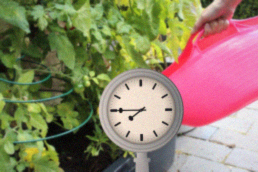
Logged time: {"hour": 7, "minute": 45}
